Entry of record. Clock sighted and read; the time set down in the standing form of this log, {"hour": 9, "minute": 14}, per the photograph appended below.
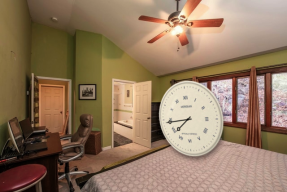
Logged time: {"hour": 7, "minute": 44}
